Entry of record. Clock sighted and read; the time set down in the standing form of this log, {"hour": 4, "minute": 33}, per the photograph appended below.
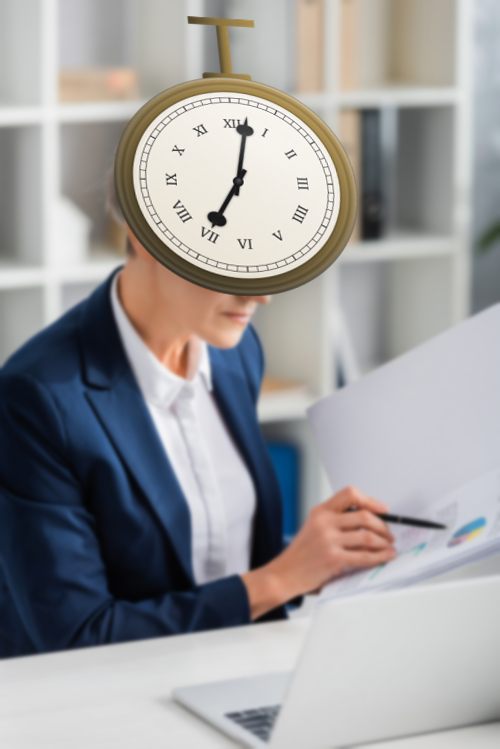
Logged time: {"hour": 7, "minute": 2}
